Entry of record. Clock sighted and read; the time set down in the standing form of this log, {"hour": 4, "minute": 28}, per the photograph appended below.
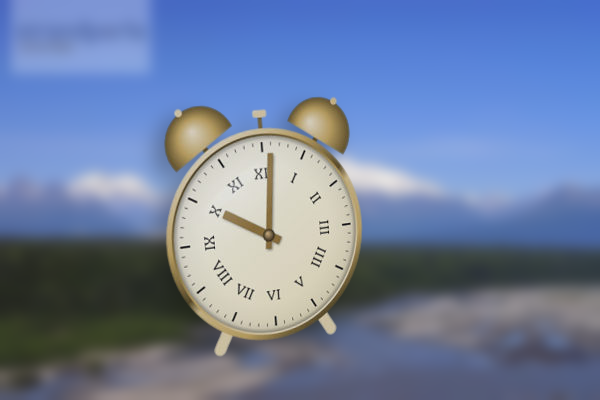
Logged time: {"hour": 10, "minute": 1}
